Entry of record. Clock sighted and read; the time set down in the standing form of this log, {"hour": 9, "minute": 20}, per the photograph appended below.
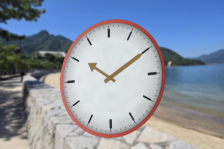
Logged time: {"hour": 10, "minute": 10}
